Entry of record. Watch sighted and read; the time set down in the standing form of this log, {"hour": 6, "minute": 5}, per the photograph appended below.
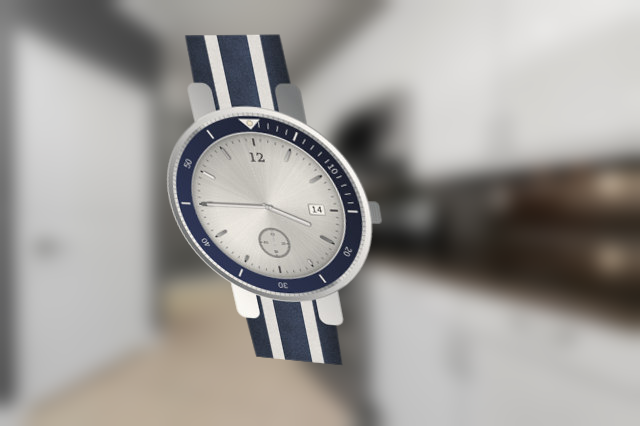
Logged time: {"hour": 3, "minute": 45}
